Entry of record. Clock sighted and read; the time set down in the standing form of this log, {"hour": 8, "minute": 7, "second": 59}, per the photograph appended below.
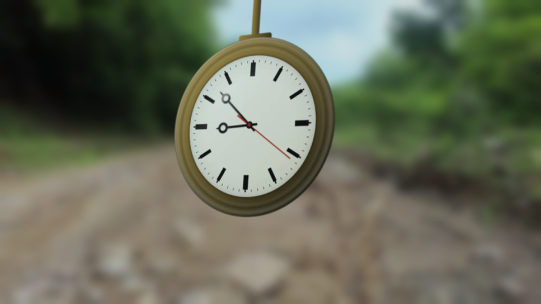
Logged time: {"hour": 8, "minute": 52, "second": 21}
